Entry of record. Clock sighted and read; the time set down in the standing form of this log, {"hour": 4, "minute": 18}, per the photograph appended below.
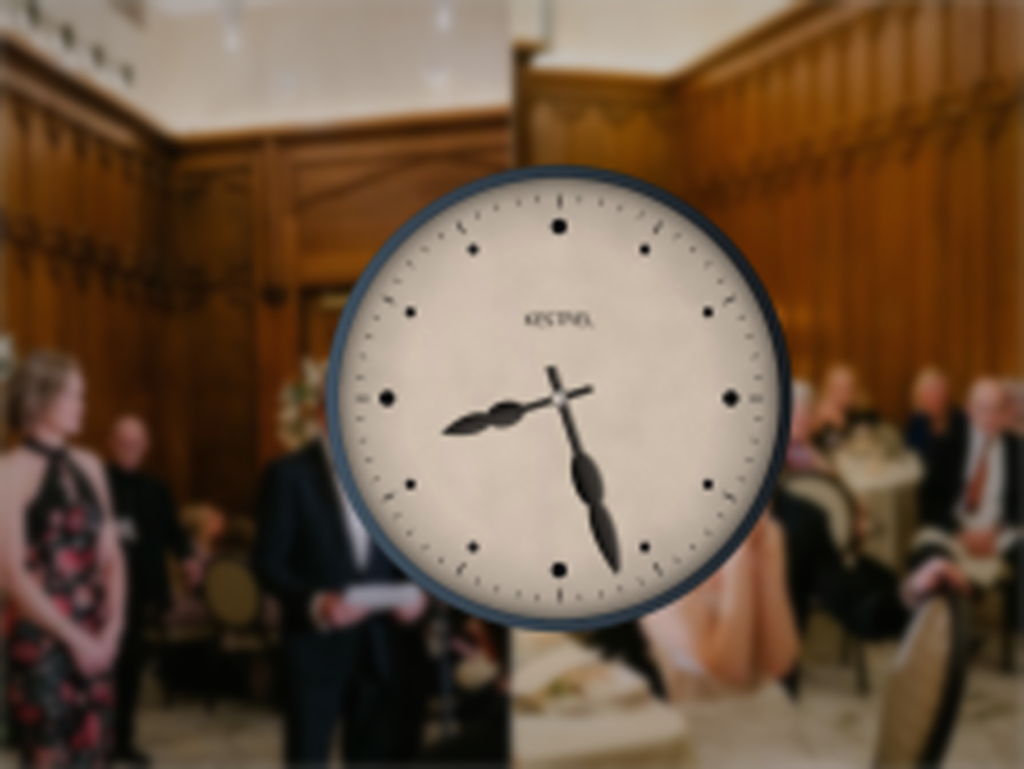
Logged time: {"hour": 8, "minute": 27}
